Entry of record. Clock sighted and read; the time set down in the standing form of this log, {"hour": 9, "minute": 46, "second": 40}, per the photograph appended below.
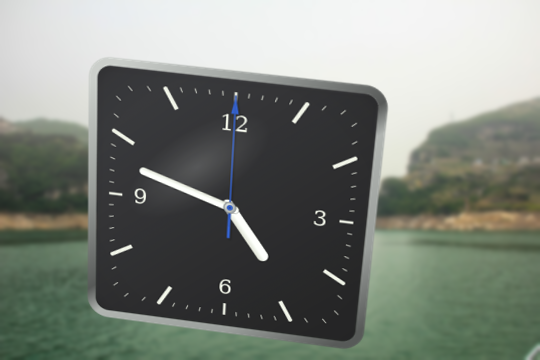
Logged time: {"hour": 4, "minute": 48, "second": 0}
